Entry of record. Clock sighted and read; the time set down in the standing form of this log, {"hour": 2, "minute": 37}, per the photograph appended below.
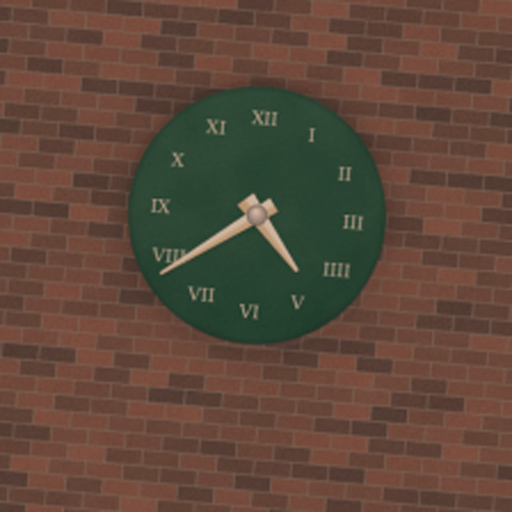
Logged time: {"hour": 4, "minute": 39}
